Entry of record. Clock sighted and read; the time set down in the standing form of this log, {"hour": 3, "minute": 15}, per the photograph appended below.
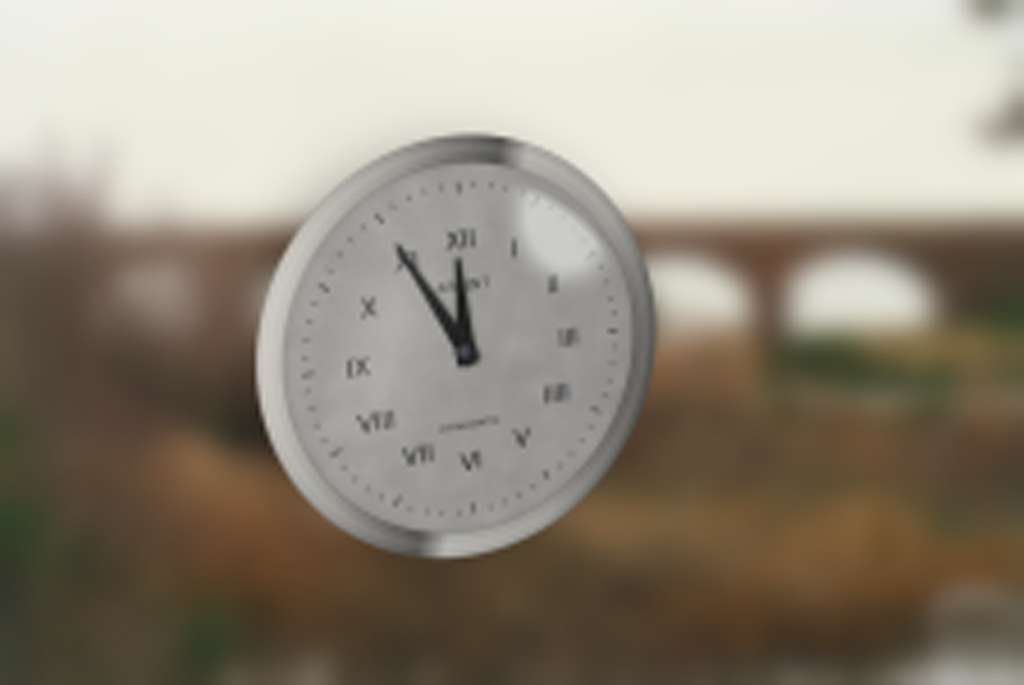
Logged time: {"hour": 11, "minute": 55}
